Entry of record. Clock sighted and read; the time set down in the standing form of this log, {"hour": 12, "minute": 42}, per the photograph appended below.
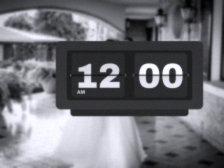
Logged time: {"hour": 12, "minute": 0}
